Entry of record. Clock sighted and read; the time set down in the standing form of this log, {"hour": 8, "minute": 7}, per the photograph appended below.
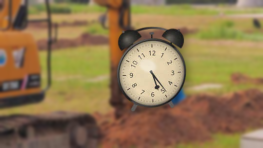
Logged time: {"hour": 5, "minute": 24}
